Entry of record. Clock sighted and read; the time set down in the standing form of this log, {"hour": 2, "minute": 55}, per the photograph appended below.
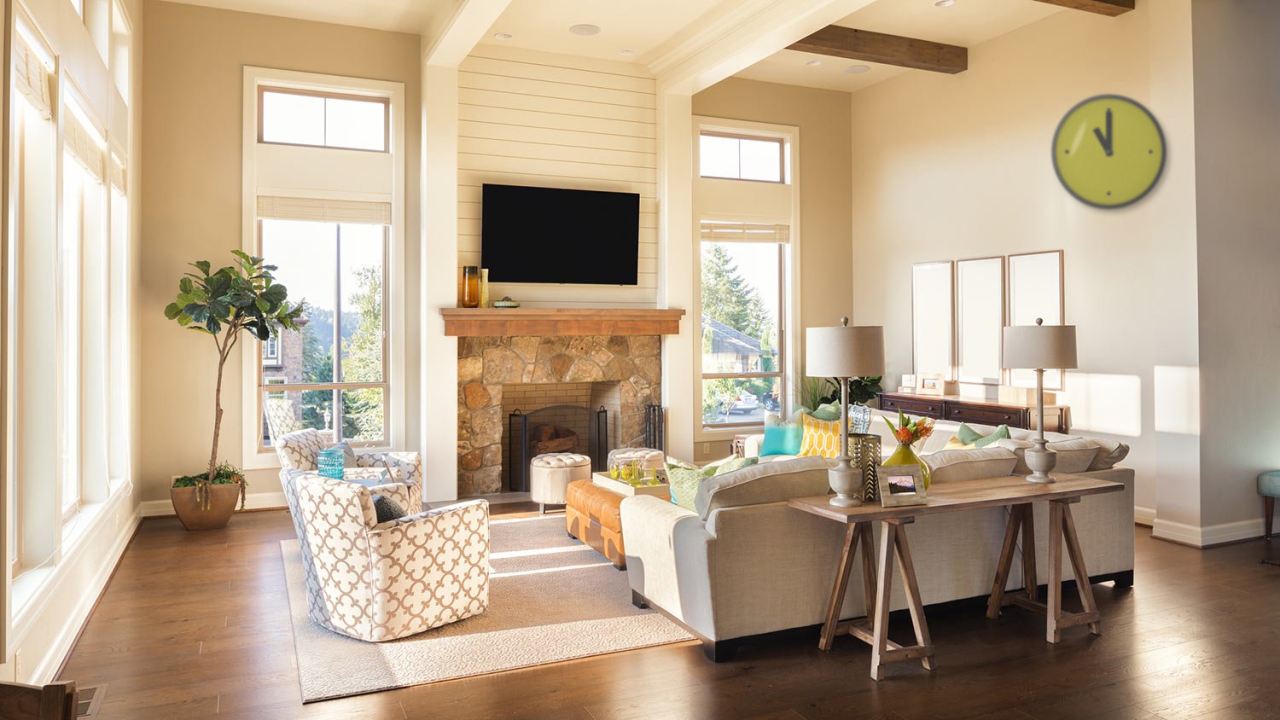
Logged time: {"hour": 11, "minute": 0}
